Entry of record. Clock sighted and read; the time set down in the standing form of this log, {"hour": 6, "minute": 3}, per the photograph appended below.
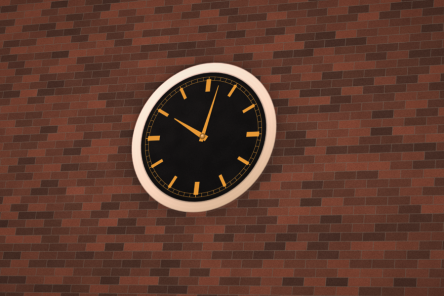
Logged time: {"hour": 10, "minute": 2}
